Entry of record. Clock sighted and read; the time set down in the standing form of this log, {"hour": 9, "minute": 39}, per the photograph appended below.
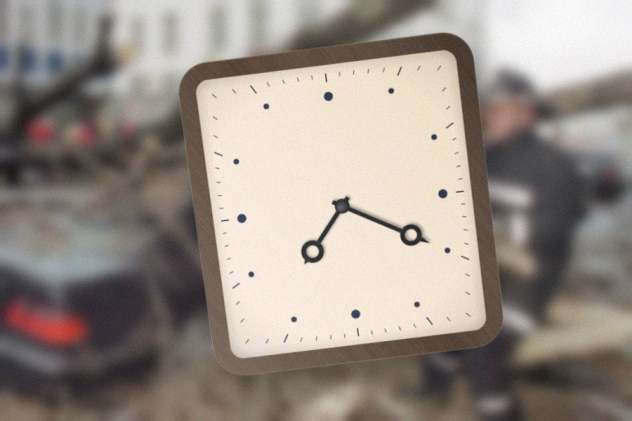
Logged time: {"hour": 7, "minute": 20}
